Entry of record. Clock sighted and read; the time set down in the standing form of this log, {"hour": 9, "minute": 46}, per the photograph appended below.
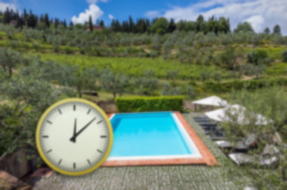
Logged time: {"hour": 12, "minute": 8}
